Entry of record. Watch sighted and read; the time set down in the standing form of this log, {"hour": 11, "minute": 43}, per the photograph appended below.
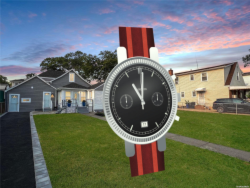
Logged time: {"hour": 11, "minute": 1}
